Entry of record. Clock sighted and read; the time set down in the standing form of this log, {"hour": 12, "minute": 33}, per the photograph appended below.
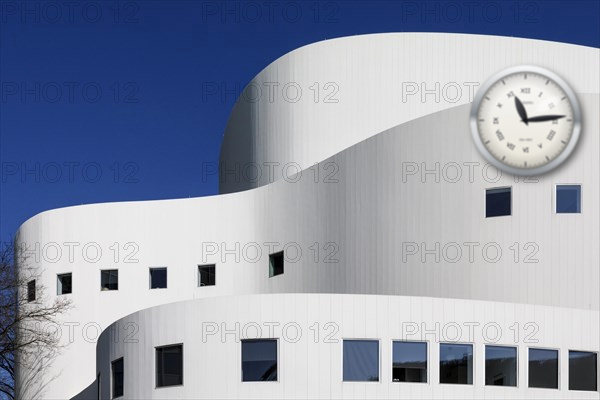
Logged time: {"hour": 11, "minute": 14}
